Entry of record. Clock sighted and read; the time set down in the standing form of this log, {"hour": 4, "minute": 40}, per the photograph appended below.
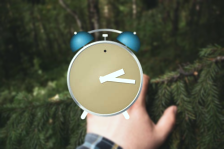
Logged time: {"hour": 2, "minute": 16}
